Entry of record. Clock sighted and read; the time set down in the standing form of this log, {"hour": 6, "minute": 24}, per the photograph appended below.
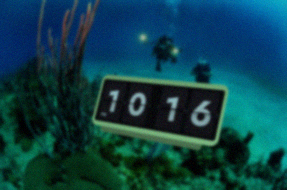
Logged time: {"hour": 10, "minute": 16}
